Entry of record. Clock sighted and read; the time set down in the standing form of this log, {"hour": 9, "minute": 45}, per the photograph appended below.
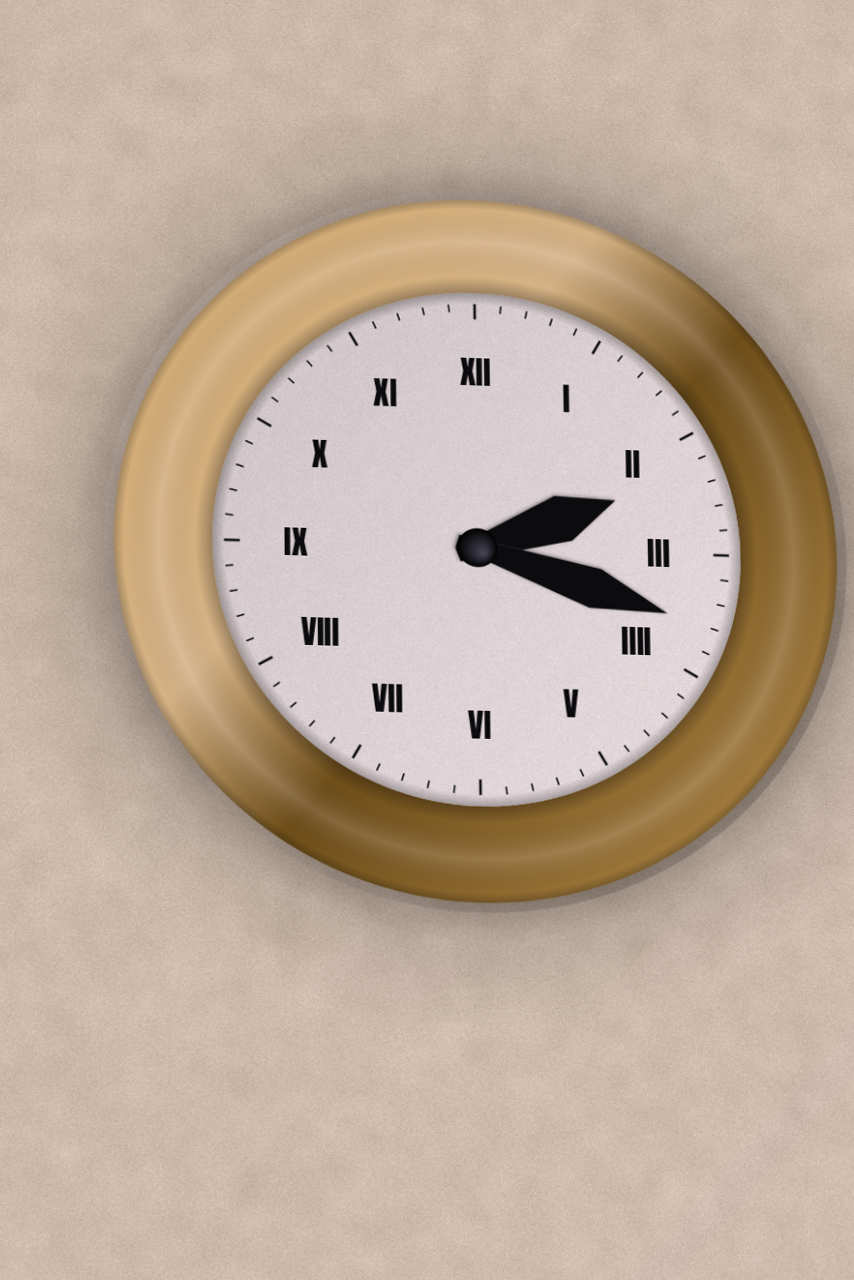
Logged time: {"hour": 2, "minute": 18}
